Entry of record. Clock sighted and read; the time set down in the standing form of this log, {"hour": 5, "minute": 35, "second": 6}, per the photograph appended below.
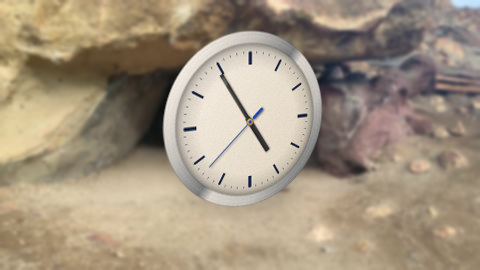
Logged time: {"hour": 4, "minute": 54, "second": 38}
